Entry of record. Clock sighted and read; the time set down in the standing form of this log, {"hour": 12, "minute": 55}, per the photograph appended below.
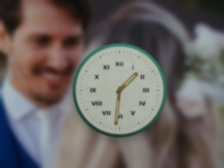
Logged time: {"hour": 1, "minute": 31}
